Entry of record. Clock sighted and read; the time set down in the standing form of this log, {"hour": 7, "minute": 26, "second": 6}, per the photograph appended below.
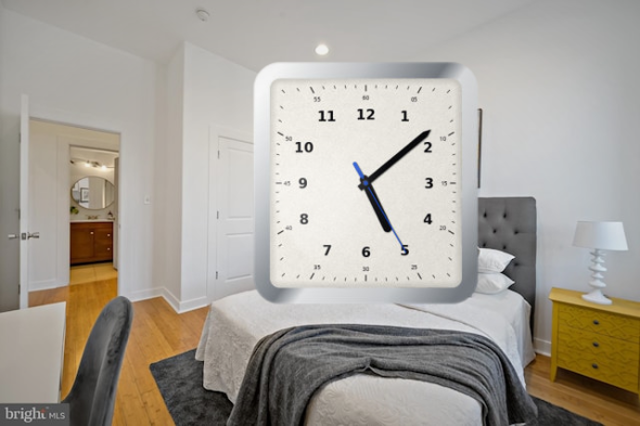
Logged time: {"hour": 5, "minute": 8, "second": 25}
